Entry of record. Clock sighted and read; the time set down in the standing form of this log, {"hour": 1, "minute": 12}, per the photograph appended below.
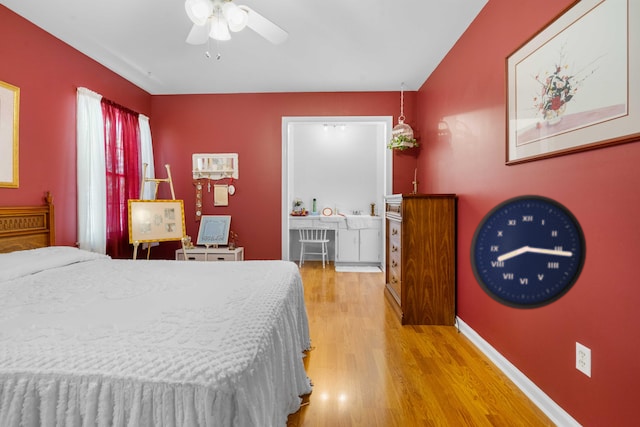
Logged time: {"hour": 8, "minute": 16}
